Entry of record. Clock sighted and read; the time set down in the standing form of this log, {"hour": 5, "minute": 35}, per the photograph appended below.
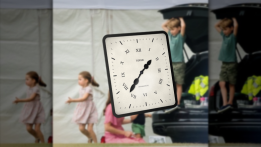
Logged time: {"hour": 1, "minute": 37}
